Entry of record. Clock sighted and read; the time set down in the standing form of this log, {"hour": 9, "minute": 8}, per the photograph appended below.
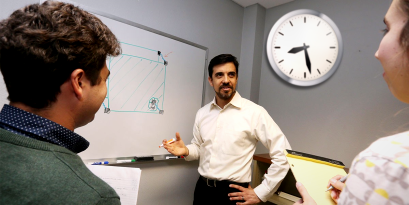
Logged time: {"hour": 8, "minute": 28}
